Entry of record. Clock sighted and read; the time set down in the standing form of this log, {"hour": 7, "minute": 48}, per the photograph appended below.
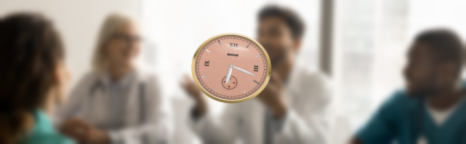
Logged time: {"hour": 6, "minute": 18}
